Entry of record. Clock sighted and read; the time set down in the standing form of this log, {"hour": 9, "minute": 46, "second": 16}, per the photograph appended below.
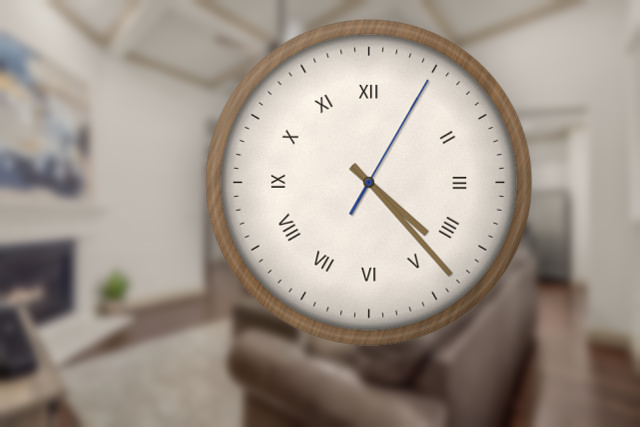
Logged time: {"hour": 4, "minute": 23, "second": 5}
